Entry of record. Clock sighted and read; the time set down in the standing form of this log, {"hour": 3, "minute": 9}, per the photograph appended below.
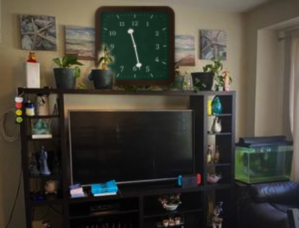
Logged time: {"hour": 11, "minute": 28}
